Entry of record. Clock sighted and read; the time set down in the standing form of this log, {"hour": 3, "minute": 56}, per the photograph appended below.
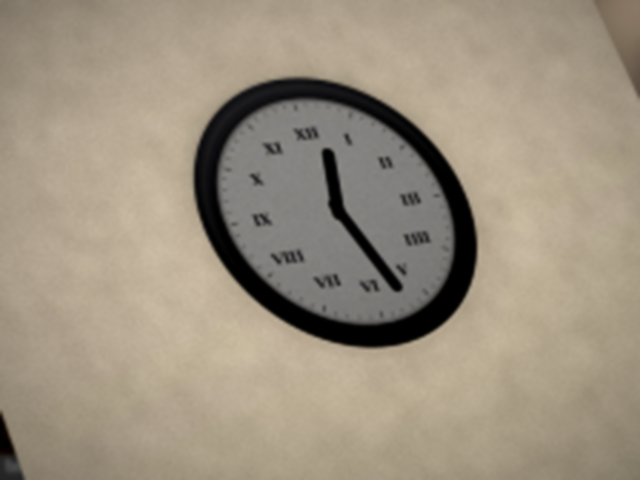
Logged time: {"hour": 12, "minute": 27}
